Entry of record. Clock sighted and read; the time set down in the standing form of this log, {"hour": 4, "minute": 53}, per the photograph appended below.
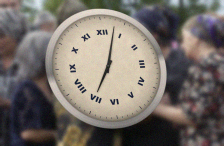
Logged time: {"hour": 7, "minute": 3}
